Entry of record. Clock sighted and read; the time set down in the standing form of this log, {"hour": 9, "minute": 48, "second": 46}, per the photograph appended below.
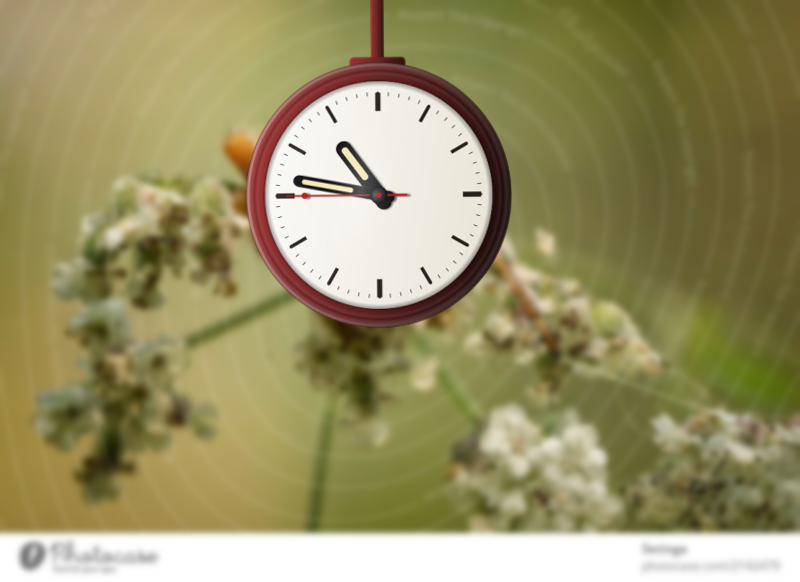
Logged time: {"hour": 10, "minute": 46, "second": 45}
